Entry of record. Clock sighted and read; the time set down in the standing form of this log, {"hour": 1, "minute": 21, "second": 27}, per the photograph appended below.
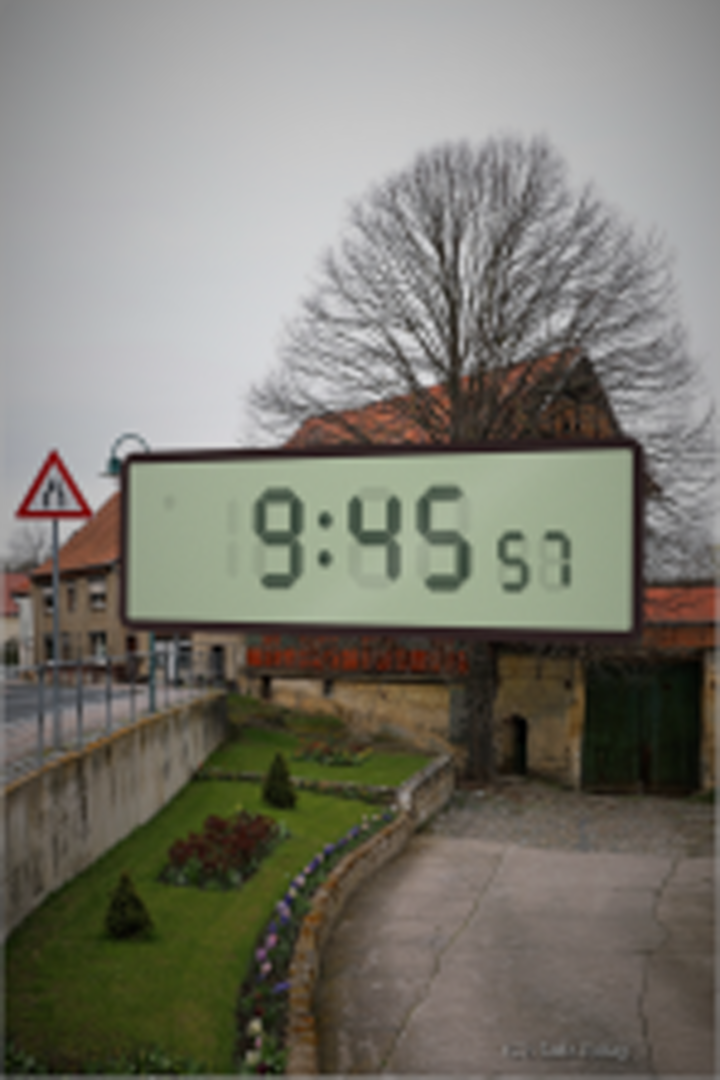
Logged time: {"hour": 9, "minute": 45, "second": 57}
